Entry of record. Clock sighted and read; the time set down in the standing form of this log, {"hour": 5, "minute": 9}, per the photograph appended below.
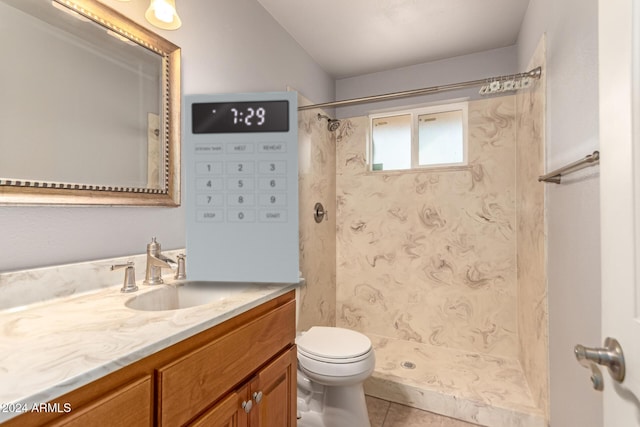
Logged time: {"hour": 7, "minute": 29}
